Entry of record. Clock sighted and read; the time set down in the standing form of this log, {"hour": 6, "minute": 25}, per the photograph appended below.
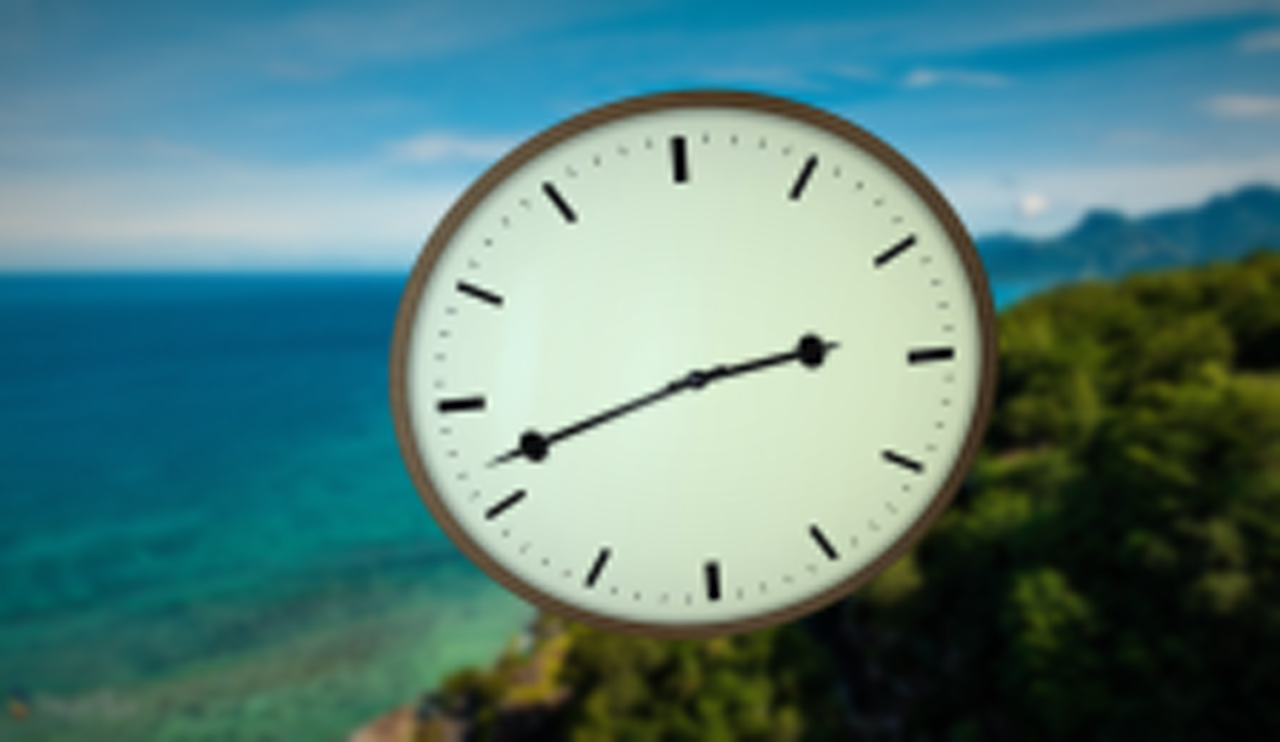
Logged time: {"hour": 2, "minute": 42}
